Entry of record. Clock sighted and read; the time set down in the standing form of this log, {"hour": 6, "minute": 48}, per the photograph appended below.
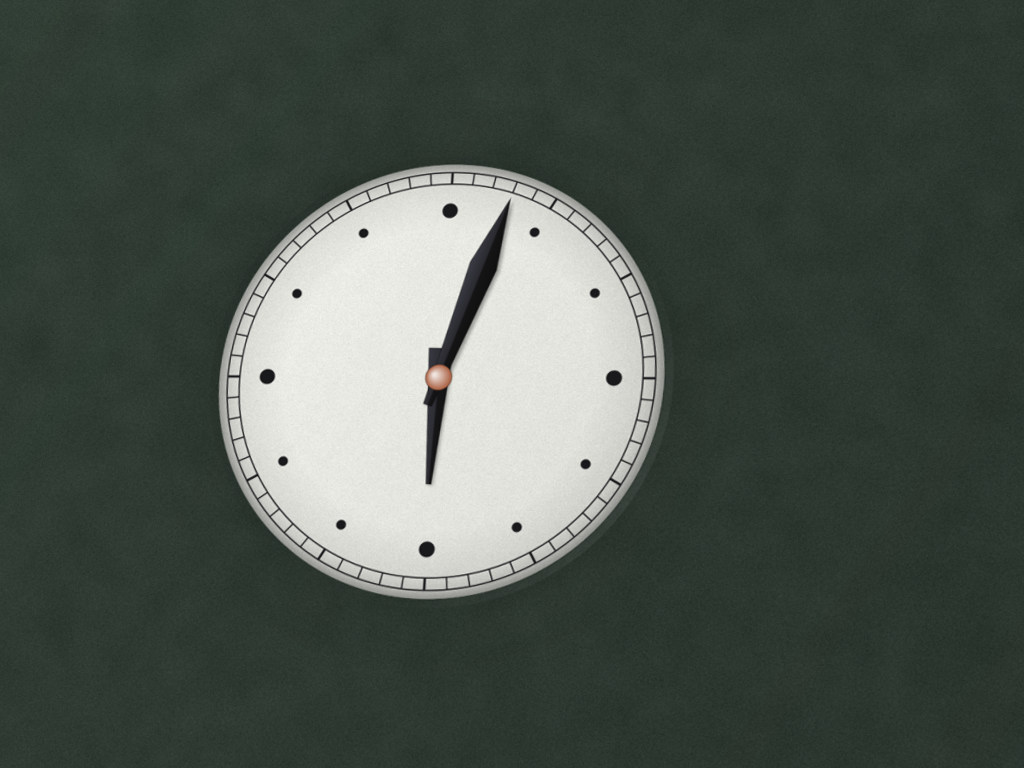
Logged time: {"hour": 6, "minute": 3}
